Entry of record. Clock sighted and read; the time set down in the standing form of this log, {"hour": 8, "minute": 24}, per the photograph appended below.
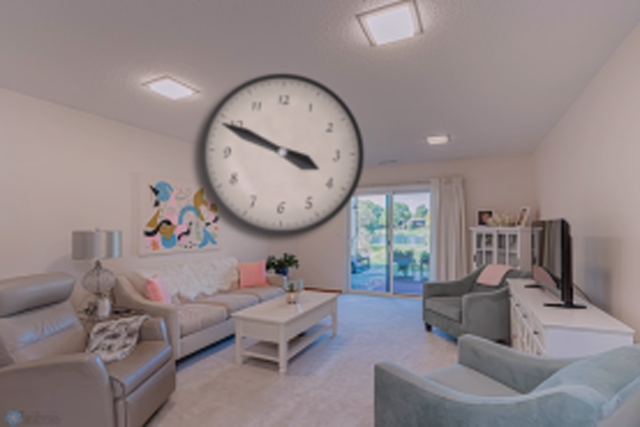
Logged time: {"hour": 3, "minute": 49}
